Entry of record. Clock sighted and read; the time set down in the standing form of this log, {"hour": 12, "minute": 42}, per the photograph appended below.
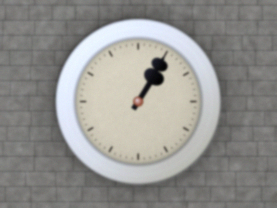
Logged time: {"hour": 1, "minute": 5}
